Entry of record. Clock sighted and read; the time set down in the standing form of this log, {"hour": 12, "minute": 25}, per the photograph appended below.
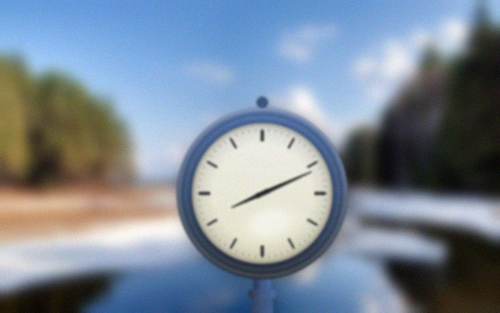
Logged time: {"hour": 8, "minute": 11}
